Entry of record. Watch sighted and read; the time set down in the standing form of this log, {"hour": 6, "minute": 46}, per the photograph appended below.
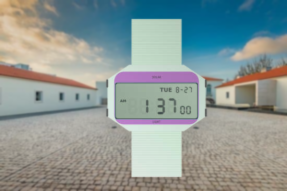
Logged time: {"hour": 1, "minute": 37}
